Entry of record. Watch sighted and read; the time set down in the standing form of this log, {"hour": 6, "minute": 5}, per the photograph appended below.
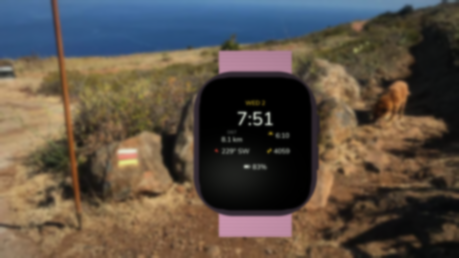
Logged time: {"hour": 7, "minute": 51}
